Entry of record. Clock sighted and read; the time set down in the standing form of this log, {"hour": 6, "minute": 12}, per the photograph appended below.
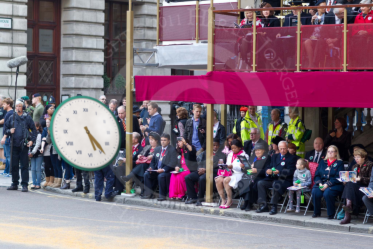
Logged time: {"hour": 5, "minute": 24}
